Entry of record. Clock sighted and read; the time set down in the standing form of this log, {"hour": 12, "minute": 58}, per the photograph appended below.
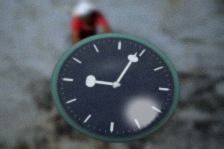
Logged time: {"hour": 9, "minute": 4}
